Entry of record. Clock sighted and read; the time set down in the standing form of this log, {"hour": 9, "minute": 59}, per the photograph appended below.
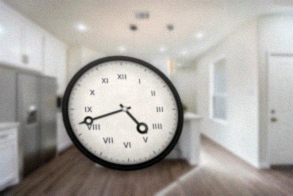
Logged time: {"hour": 4, "minute": 42}
